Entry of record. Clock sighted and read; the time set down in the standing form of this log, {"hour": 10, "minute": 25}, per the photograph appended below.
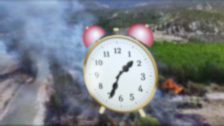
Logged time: {"hour": 1, "minute": 34}
